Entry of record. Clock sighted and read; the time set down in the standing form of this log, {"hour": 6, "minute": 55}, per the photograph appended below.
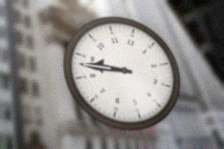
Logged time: {"hour": 8, "minute": 43}
